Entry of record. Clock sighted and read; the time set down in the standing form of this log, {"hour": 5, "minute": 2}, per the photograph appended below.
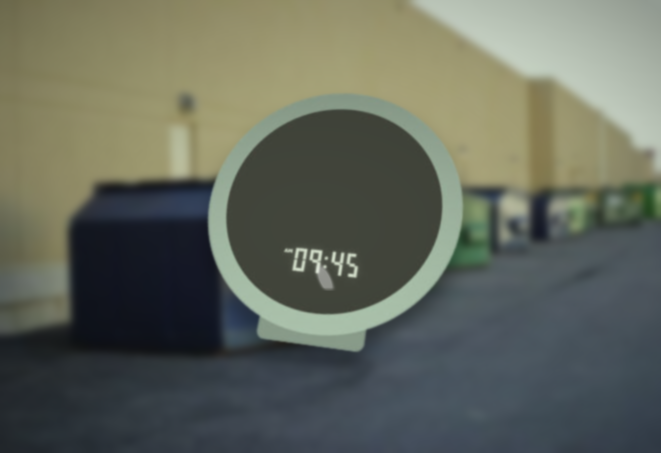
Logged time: {"hour": 9, "minute": 45}
